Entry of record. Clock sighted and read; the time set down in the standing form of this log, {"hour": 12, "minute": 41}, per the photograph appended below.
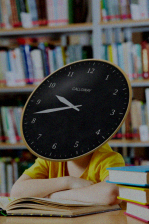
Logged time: {"hour": 9, "minute": 42}
